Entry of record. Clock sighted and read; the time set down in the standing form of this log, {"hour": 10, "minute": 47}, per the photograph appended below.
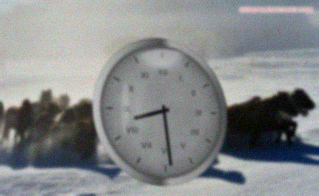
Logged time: {"hour": 8, "minute": 29}
